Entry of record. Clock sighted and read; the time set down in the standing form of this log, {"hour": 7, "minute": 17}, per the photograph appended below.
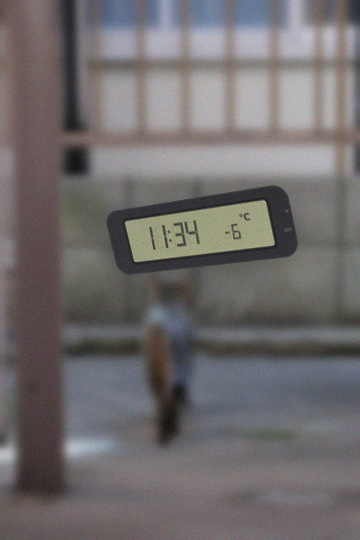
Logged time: {"hour": 11, "minute": 34}
